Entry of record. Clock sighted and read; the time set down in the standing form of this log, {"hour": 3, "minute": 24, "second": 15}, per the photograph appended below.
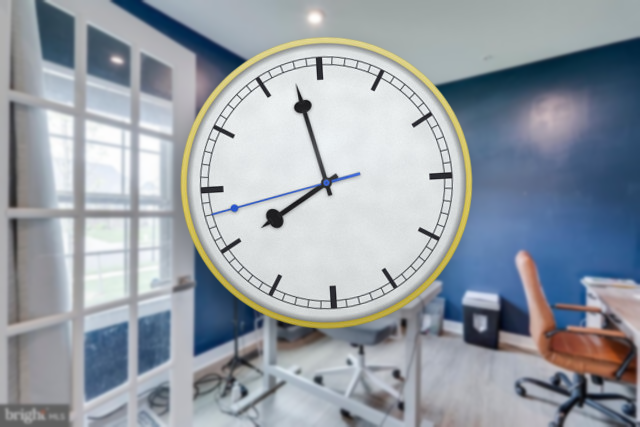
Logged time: {"hour": 7, "minute": 57, "second": 43}
